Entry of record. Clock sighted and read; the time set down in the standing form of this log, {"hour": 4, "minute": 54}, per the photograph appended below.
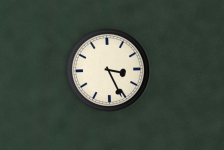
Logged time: {"hour": 3, "minute": 26}
